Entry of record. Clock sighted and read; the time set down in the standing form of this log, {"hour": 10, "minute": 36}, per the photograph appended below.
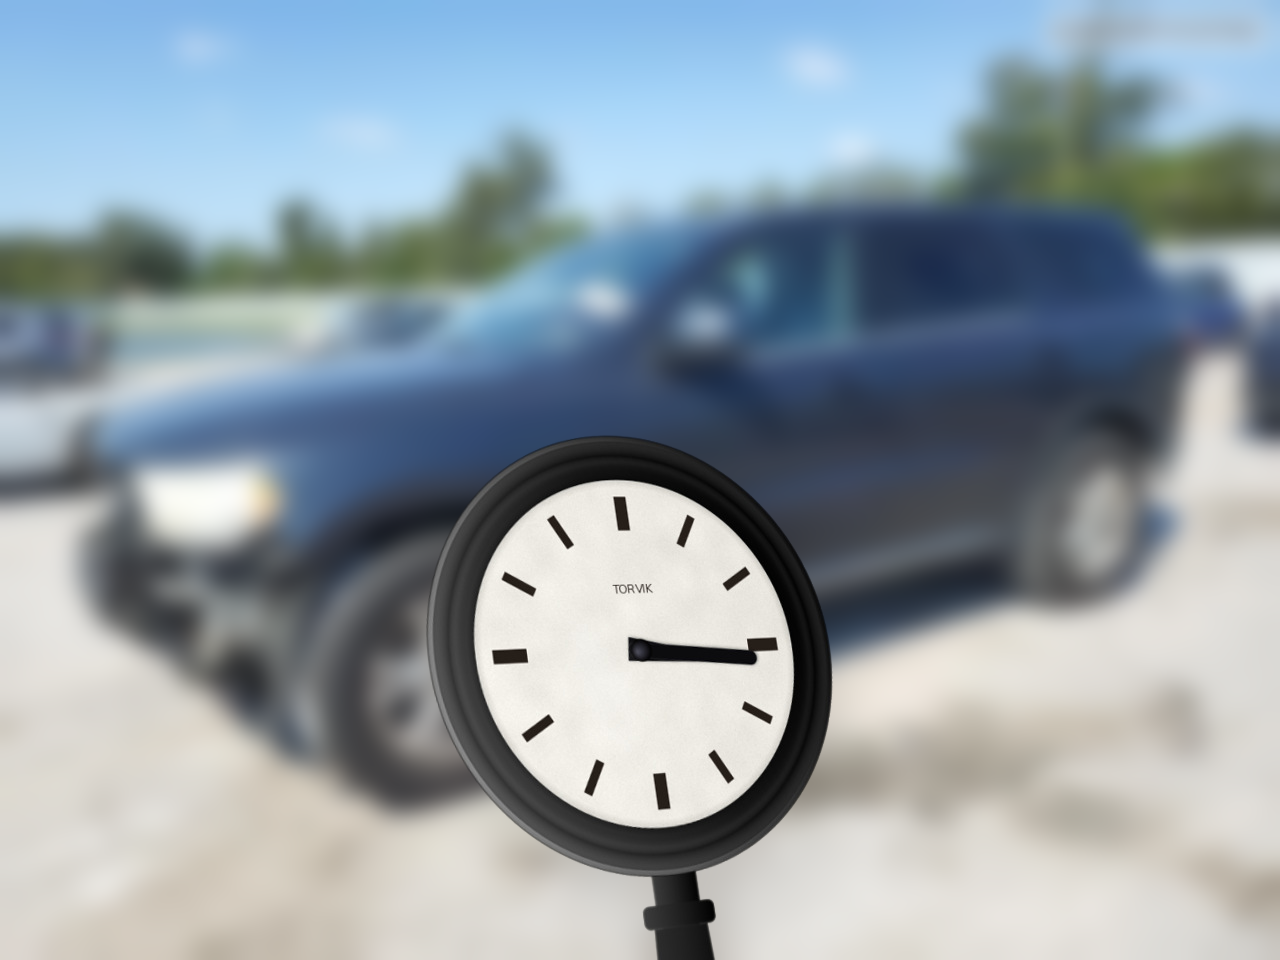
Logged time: {"hour": 3, "minute": 16}
